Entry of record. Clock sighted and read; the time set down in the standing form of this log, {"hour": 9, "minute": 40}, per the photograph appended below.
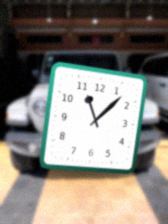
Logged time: {"hour": 11, "minute": 7}
